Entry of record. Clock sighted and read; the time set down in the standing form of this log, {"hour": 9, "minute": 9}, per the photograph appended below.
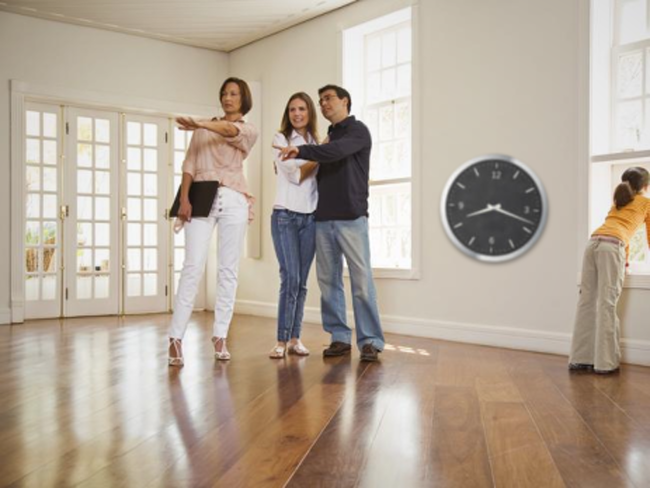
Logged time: {"hour": 8, "minute": 18}
